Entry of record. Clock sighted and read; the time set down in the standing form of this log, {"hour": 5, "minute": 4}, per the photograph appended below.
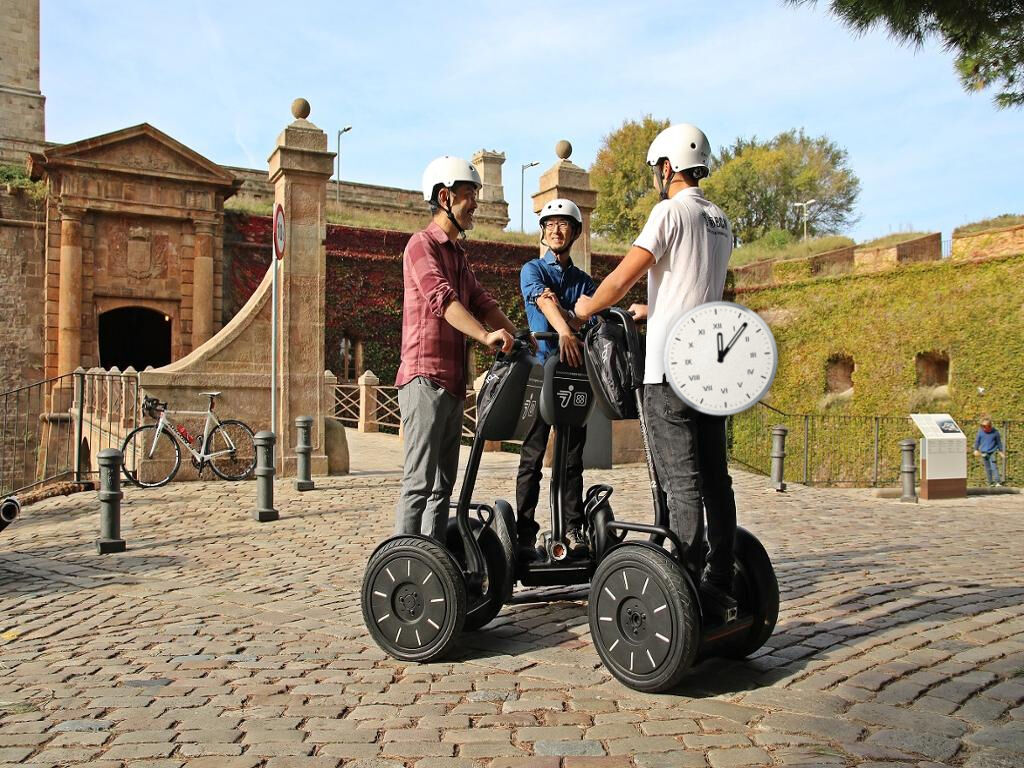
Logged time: {"hour": 12, "minute": 7}
